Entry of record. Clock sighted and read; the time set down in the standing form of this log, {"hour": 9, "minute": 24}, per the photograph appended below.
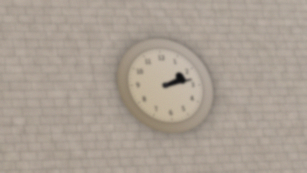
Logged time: {"hour": 2, "minute": 13}
